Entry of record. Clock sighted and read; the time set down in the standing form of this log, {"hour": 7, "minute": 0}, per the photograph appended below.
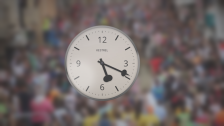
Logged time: {"hour": 5, "minute": 19}
